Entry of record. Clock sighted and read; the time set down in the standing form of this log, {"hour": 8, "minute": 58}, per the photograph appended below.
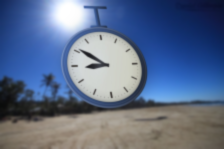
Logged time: {"hour": 8, "minute": 51}
